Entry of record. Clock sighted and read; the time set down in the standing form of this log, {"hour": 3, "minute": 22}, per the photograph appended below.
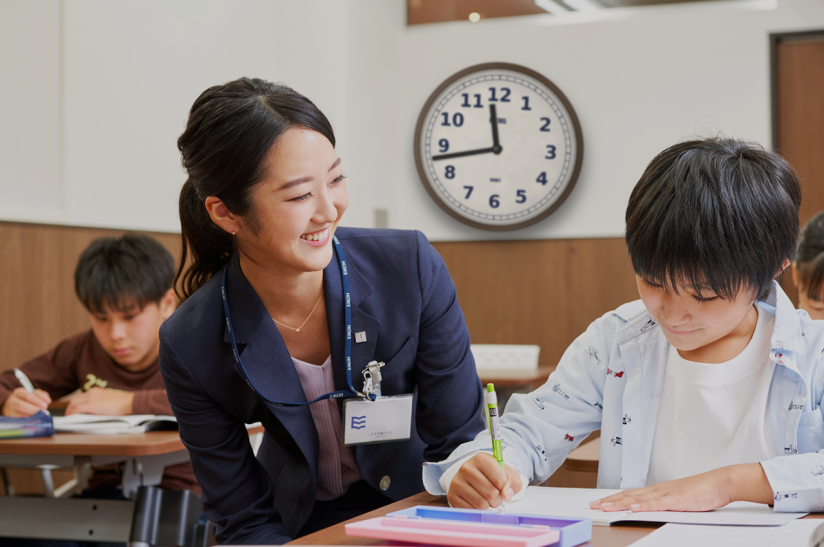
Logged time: {"hour": 11, "minute": 43}
